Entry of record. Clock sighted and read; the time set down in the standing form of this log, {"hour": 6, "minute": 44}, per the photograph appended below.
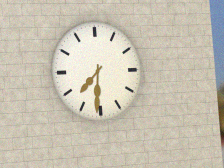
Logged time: {"hour": 7, "minute": 31}
